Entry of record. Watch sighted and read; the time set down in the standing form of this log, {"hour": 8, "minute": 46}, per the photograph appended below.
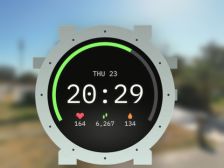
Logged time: {"hour": 20, "minute": 29}
